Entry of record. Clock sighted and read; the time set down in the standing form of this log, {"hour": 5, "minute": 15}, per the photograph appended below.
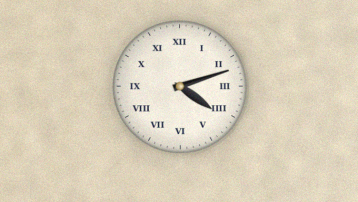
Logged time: {"hour": 4, "minute": 12}
